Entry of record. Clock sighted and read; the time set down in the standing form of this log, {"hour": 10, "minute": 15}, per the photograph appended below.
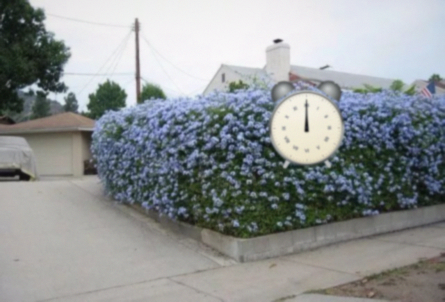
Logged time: {"hour": 12, "minute": 0}
